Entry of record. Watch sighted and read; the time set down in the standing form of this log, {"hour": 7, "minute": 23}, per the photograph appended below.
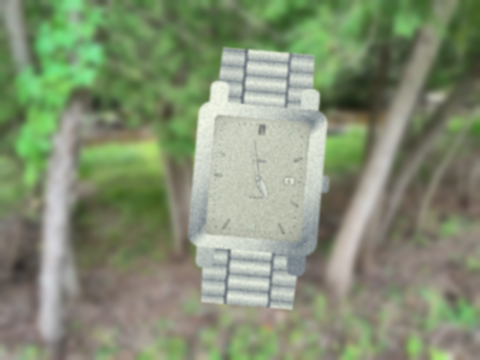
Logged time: {"hour": 4, "minute": 58}
